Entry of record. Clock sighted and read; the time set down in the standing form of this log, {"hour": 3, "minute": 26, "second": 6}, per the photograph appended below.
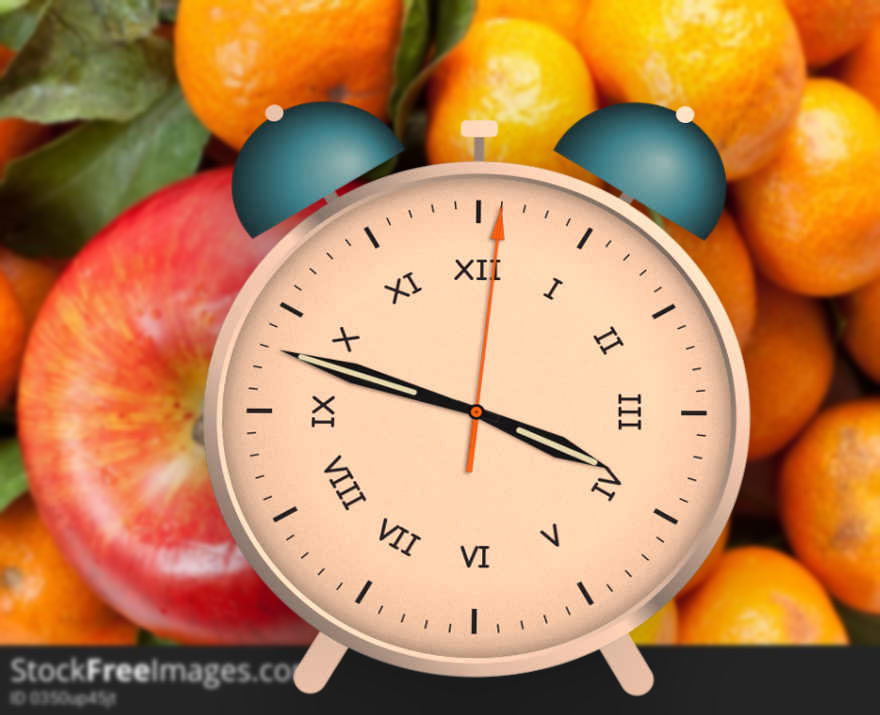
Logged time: {"hour": 3, "minute": 48, "second": 1}
